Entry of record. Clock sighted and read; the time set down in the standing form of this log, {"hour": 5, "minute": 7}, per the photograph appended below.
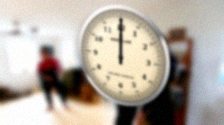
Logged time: {"hour": 12, "minute": 0}
